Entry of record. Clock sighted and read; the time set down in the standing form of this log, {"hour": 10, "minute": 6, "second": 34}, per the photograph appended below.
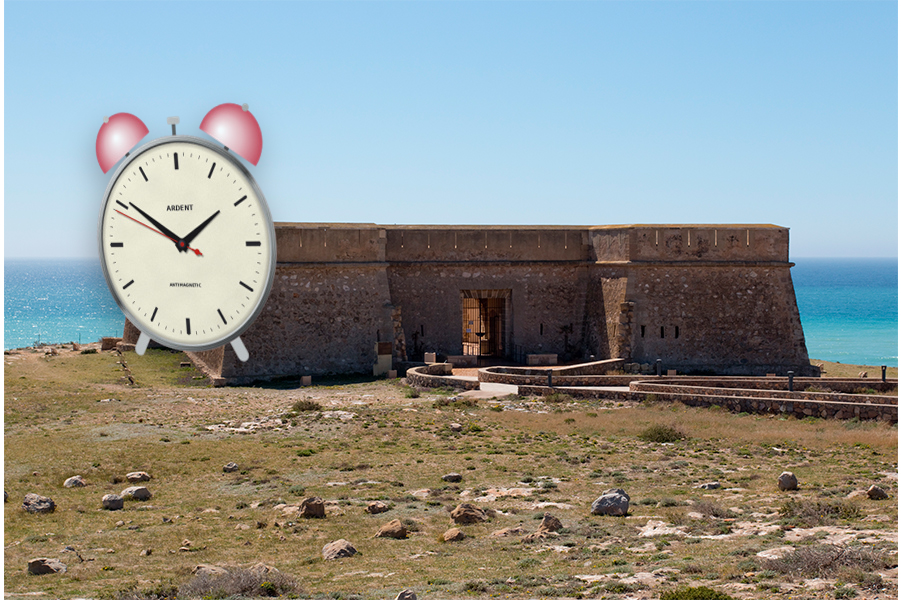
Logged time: {"hour": 1, "minute": 50, "second": 49}
